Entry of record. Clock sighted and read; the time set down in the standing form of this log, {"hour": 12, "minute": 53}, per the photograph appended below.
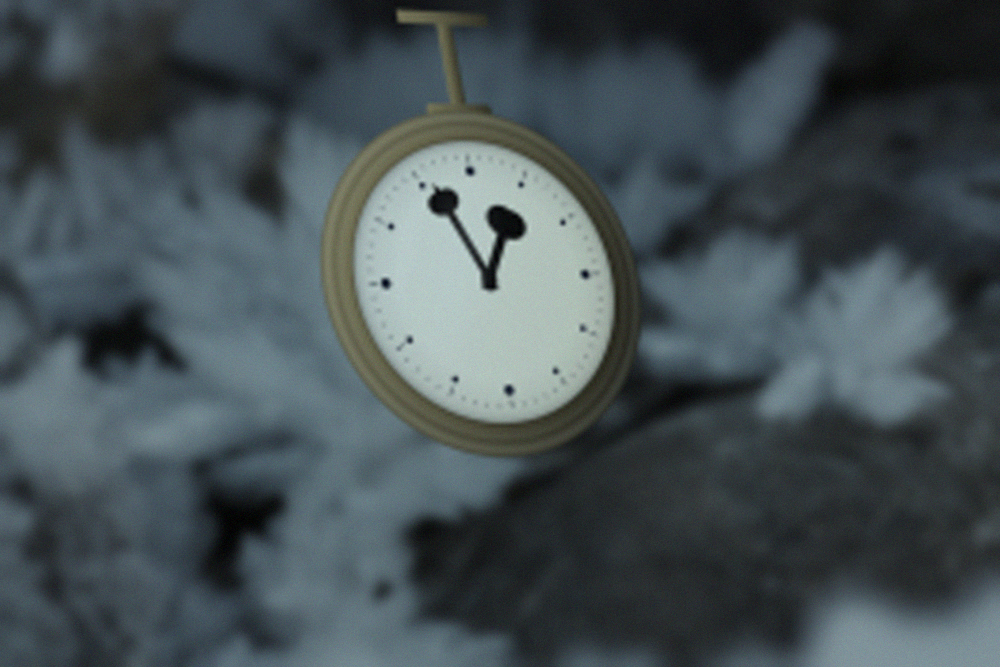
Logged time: {"hour": 12, "minute": 56}
